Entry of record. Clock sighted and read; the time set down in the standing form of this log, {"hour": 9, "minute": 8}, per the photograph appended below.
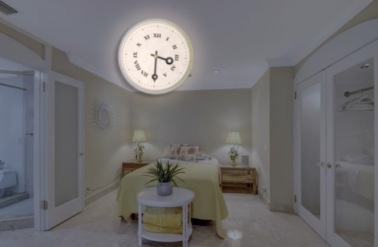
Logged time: {"hour": 3, "minute": 30}
